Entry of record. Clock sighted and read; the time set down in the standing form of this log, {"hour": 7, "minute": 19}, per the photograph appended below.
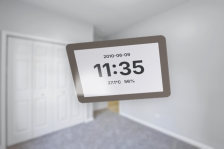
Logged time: {"hour": 11, "minute": 35}
